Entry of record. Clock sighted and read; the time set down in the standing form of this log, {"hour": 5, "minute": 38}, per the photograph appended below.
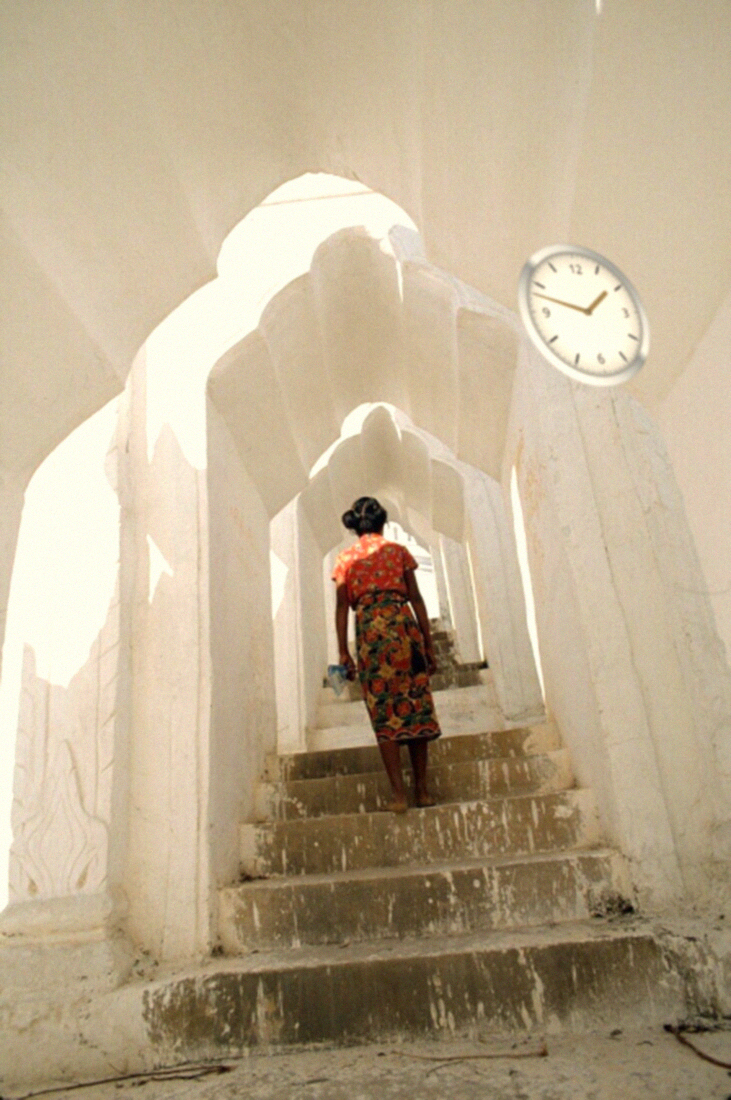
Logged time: {"hour": 1, "minute": 48}
